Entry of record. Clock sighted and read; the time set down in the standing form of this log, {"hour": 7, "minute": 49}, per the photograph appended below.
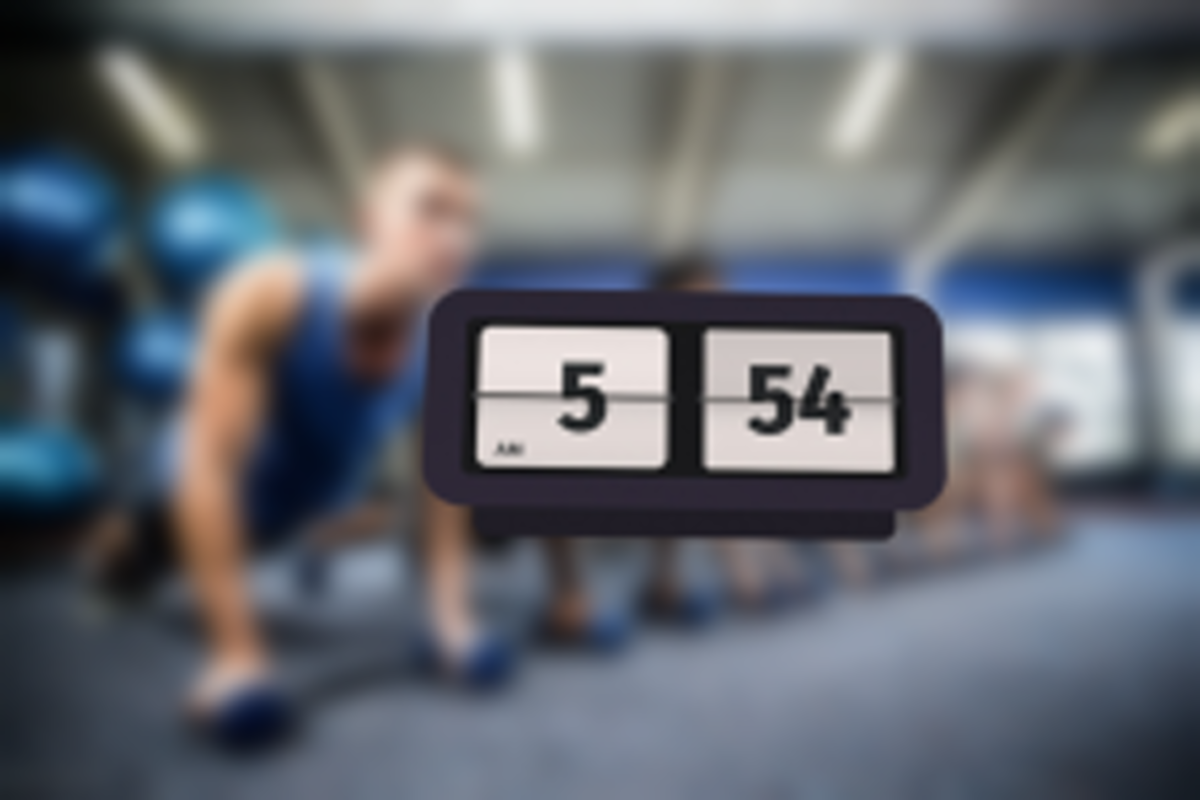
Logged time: {"hour": 5, "minute": 54}
